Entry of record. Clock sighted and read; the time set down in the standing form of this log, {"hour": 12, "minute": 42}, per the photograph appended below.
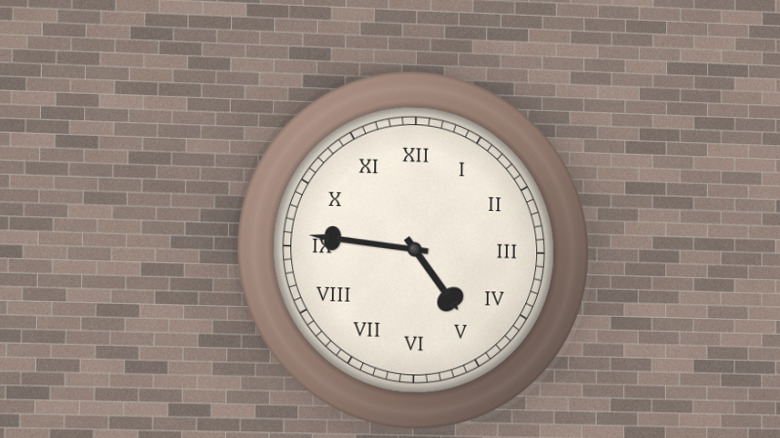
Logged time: {"hour": 4, "minute": 46}
